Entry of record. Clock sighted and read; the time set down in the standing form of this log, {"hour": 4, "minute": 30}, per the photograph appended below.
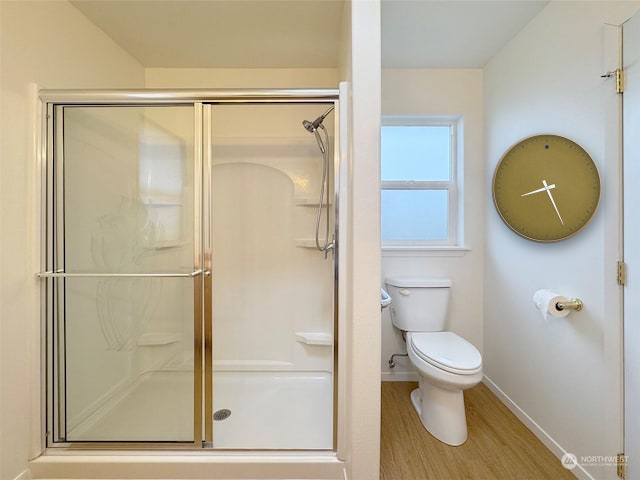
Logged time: {"hour": 8, "minute": 26}
